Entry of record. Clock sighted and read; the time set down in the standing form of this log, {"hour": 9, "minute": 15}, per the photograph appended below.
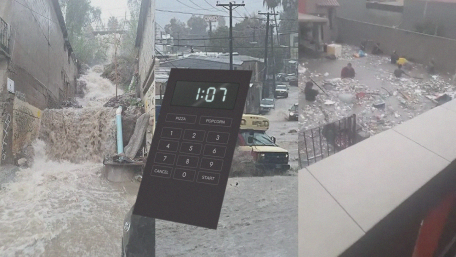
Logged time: {"hour": 1, "minute": 7}
